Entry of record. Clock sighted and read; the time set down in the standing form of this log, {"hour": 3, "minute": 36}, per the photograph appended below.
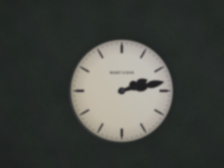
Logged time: {"hour": 2, "minute": 13}
